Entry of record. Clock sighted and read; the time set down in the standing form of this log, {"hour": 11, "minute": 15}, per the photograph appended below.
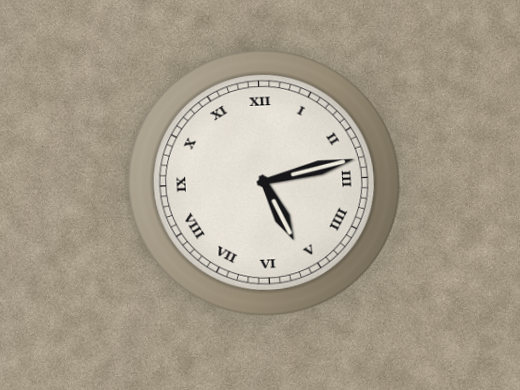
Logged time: {"hour": 5, "minute": 13}
